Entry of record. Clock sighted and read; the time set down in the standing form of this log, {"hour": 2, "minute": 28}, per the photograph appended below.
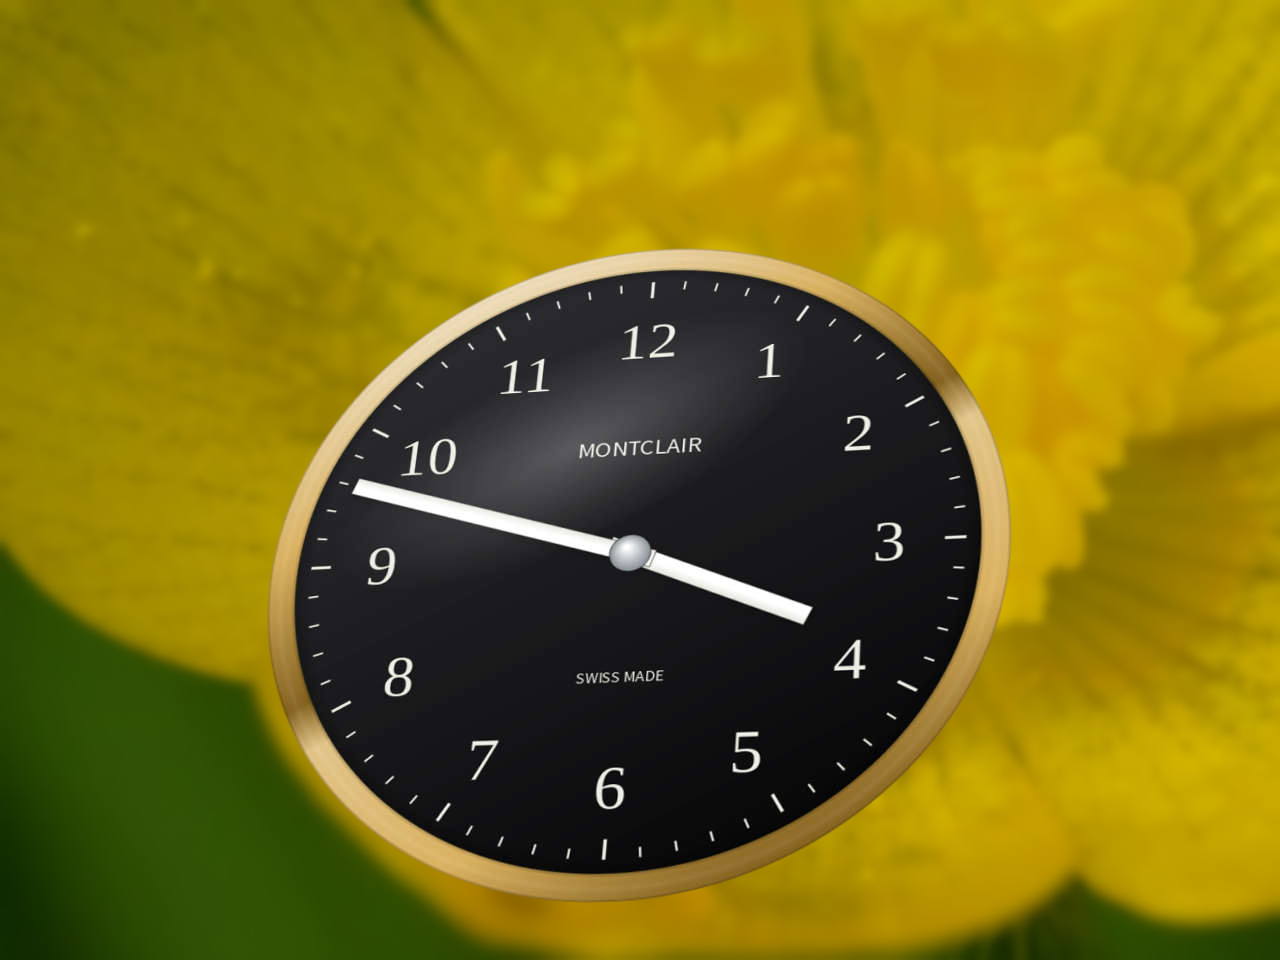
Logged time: {"hour": 3, "minute": 48}
